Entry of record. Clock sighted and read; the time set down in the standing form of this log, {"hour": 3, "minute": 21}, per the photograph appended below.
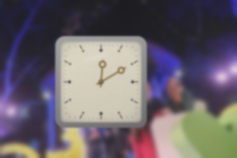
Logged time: {"hour": 12, "minute": 10}
